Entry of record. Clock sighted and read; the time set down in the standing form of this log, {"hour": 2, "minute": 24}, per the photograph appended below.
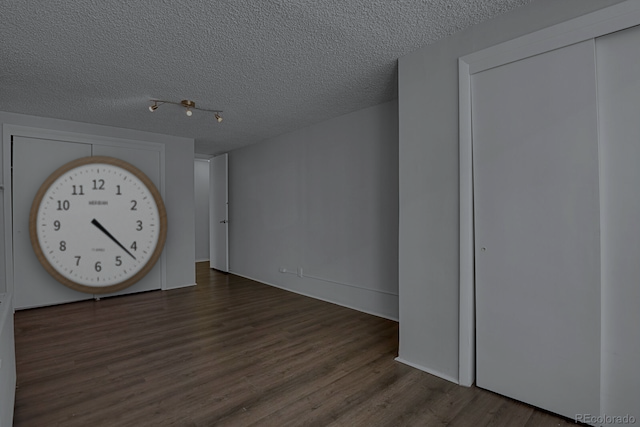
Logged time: {"hour": 4, "minute": 22}
